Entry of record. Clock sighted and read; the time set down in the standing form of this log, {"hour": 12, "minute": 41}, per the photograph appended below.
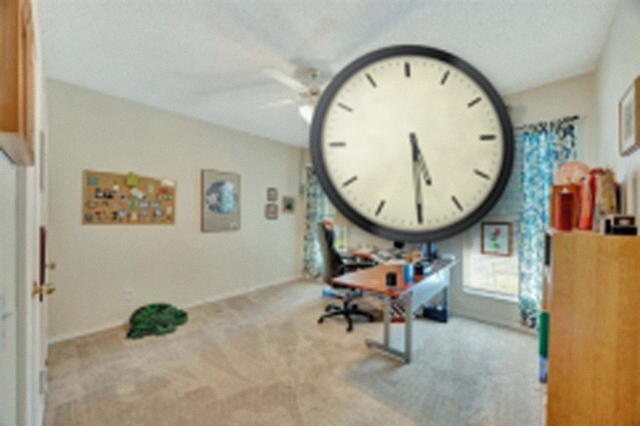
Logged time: {"hour": 5, "minute": 30}
